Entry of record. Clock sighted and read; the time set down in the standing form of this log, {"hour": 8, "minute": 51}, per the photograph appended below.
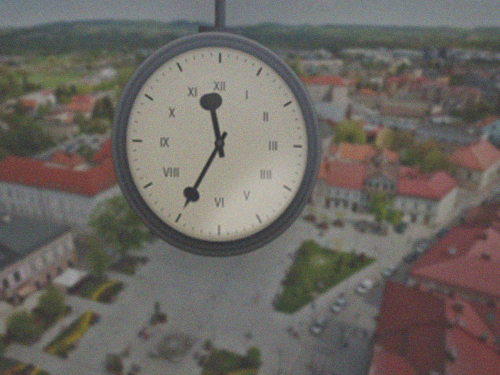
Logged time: {"hour": 11, "minute": 35}
